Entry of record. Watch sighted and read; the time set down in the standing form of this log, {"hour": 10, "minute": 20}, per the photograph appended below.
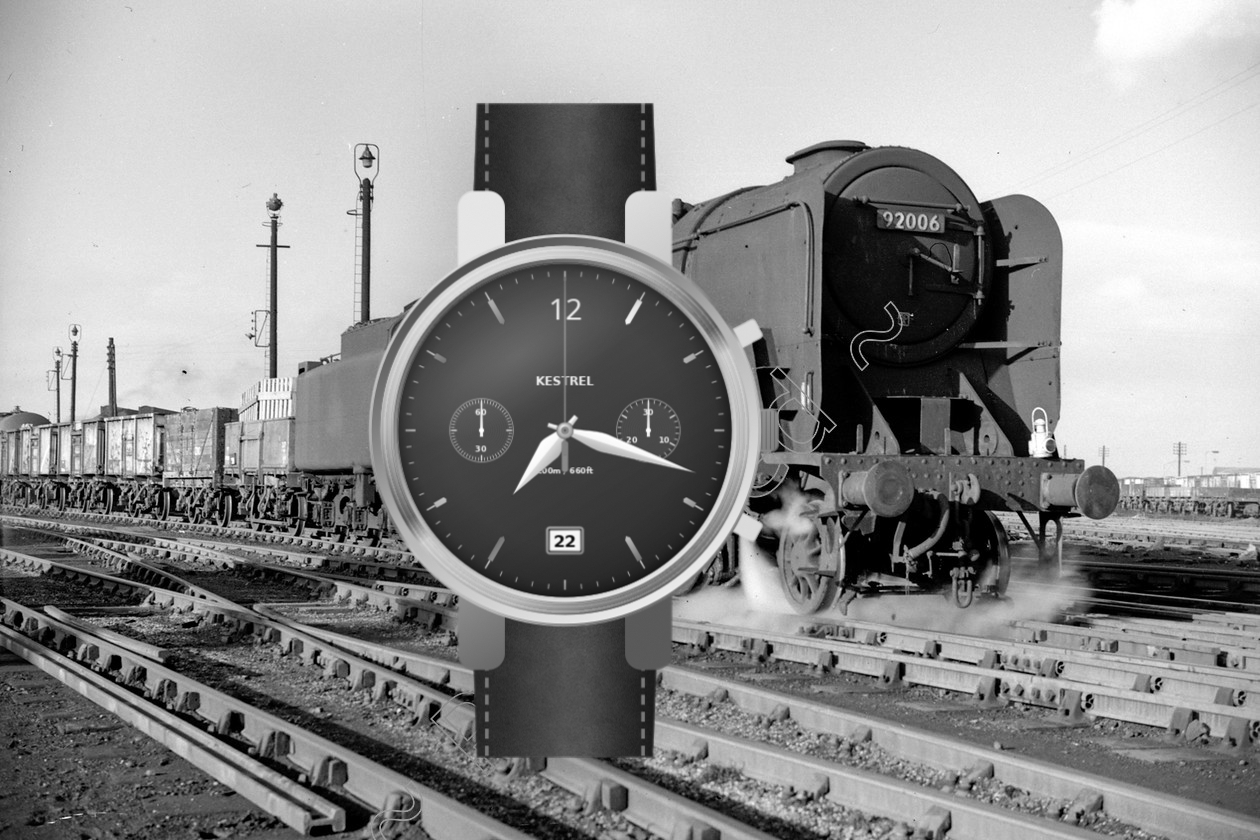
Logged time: {"hour": 7, "minute": 18}
